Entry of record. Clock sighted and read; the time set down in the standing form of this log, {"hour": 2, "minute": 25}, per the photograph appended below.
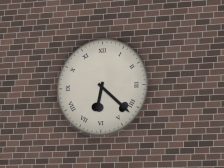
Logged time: {"hour": 6, "minute": 22}
